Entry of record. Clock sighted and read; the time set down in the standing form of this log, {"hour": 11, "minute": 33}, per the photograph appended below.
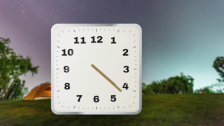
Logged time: {"hour": 4, "minute": 22}
